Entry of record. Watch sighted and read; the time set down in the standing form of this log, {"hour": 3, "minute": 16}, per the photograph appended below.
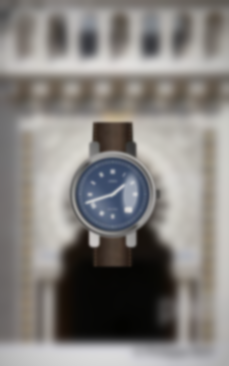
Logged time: {"hour": 1, "minute": 42}
